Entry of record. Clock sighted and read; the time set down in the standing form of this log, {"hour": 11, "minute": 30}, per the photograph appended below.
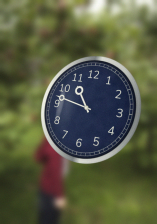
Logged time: {"hour": 10, "minute": 47}
